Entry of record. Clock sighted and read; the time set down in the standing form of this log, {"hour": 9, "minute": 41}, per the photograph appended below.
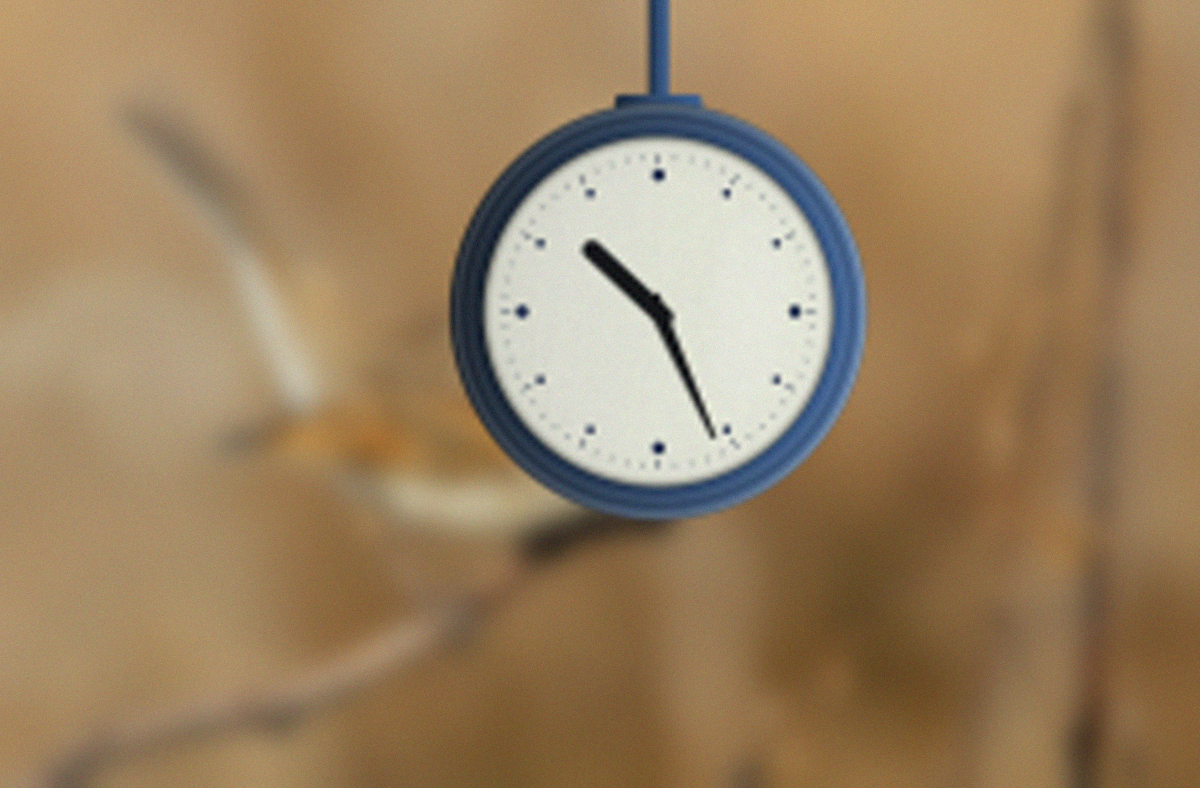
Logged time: {"hour": 10, "minute": 26}
